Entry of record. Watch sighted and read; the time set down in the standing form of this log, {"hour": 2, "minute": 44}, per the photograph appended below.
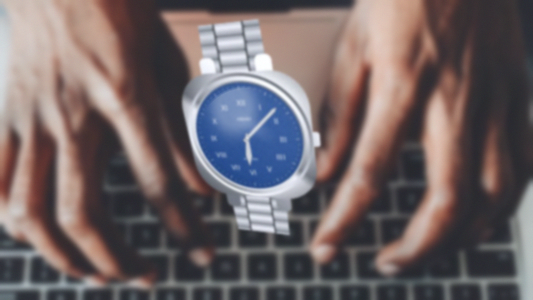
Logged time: {"hour": 6, "minute": 8}
